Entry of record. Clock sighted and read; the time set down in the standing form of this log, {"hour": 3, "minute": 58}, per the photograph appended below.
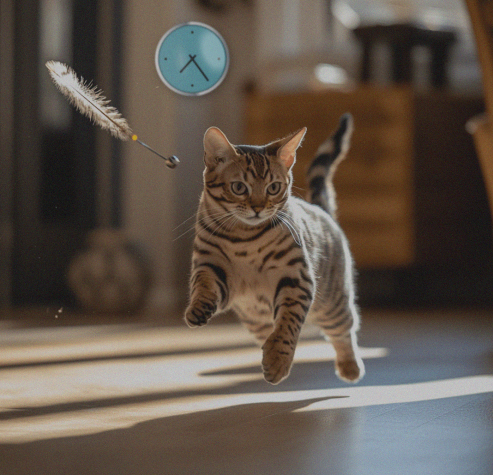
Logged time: {"hour": 7, "minute": 24}
